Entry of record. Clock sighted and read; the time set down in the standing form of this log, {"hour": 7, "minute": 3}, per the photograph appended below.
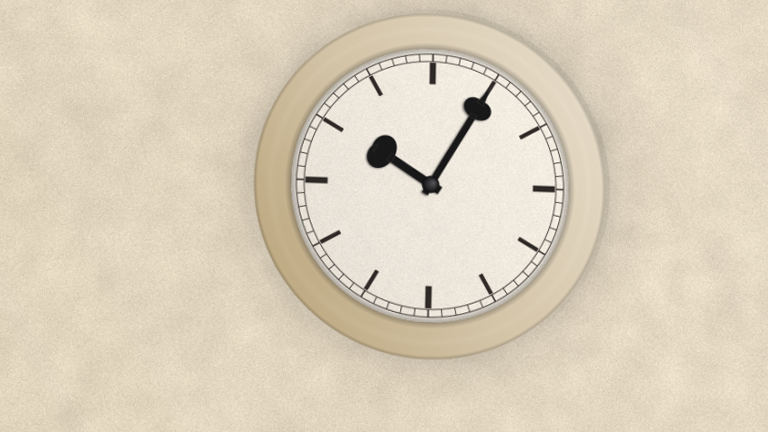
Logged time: {"hour": 10, "minute": 5}
